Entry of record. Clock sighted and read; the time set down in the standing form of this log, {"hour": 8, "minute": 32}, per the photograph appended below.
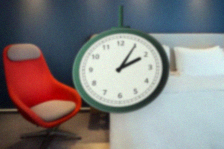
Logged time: {"hour": 2, "minute": 5}
